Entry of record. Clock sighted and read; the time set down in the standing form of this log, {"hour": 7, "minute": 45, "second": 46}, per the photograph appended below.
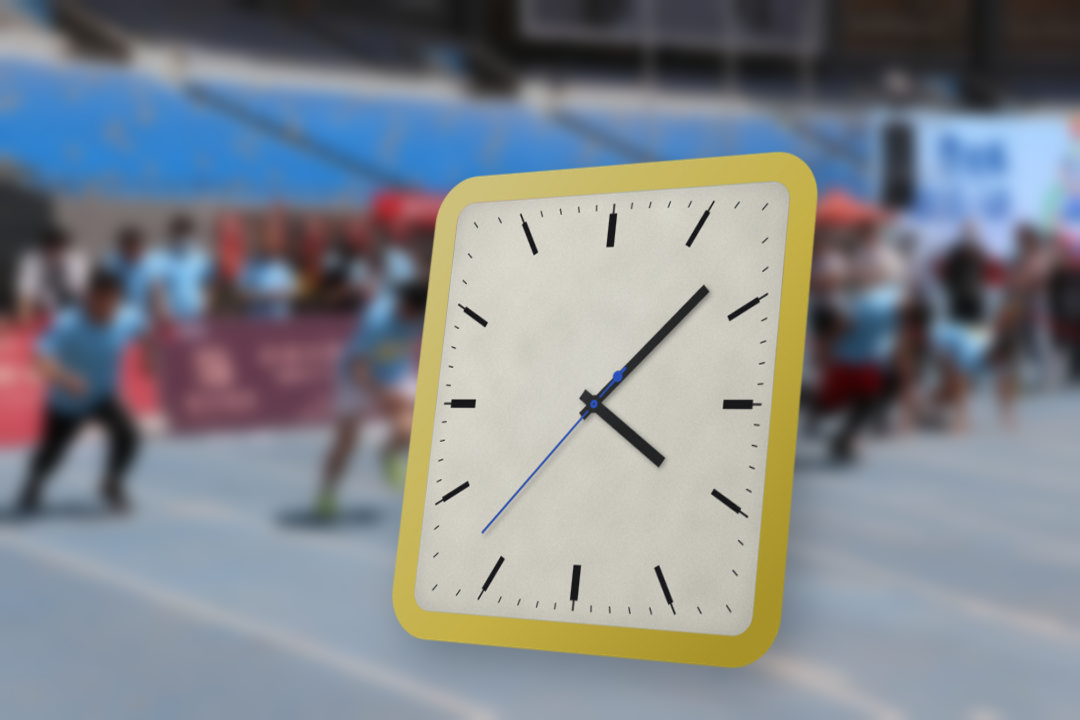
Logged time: {"hour": 4, "minute": 7, "second": 37}
